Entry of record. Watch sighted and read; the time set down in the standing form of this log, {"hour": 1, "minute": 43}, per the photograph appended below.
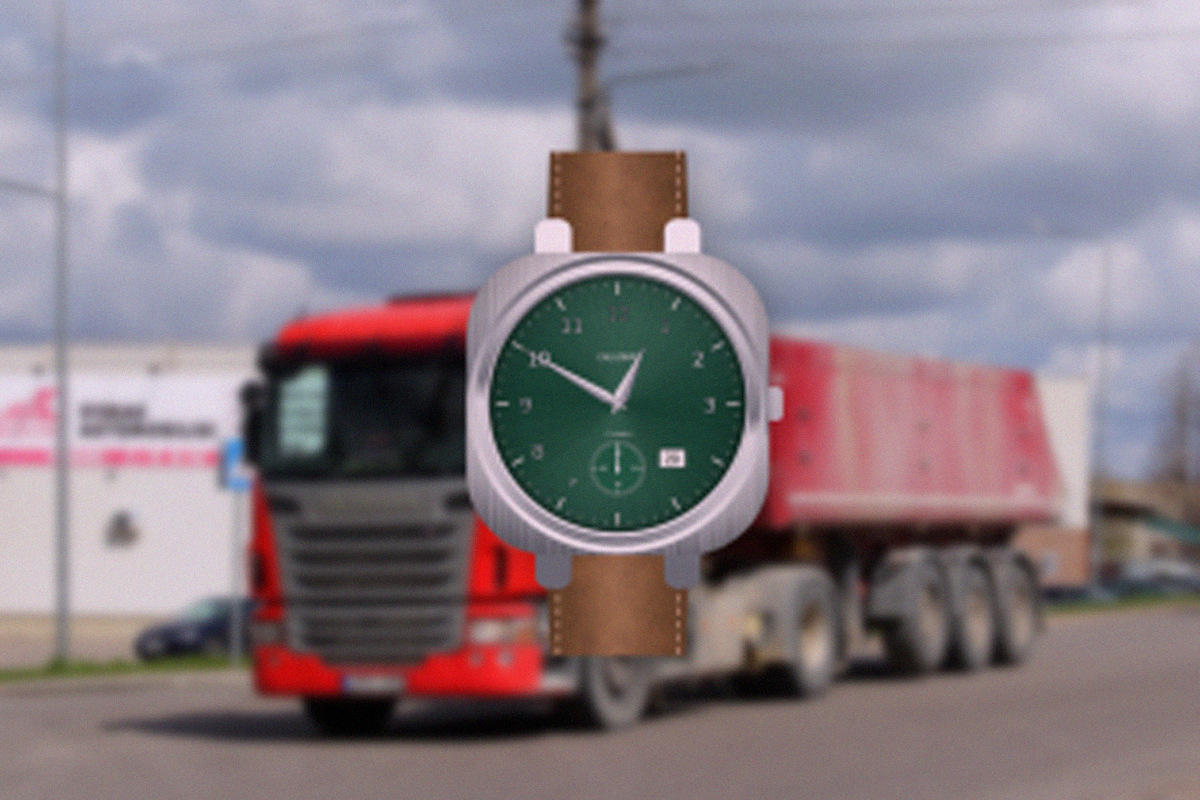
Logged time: {"hour": 12, "minute": 50}
